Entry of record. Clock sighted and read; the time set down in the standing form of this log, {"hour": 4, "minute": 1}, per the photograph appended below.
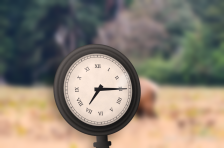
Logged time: {"hour": 7, "minute": 15}
